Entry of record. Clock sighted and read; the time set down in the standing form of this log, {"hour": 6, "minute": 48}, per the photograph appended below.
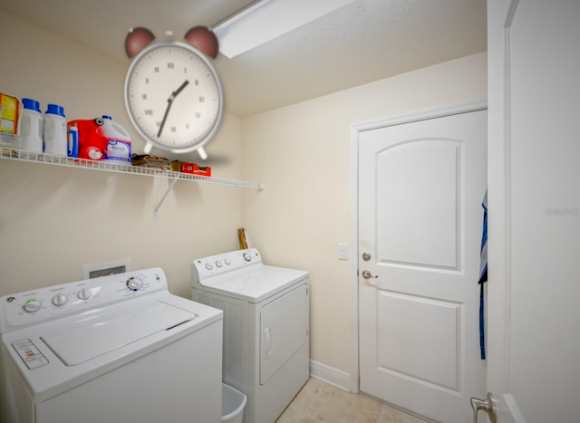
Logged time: {"hour": 1, "minute": 34}
